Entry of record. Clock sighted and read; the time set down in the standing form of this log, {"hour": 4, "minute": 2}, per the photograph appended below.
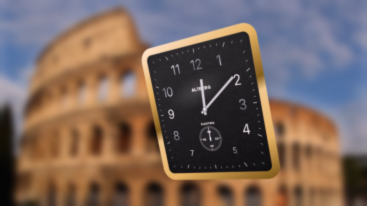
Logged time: {"hour": 12, "minute": 9}
